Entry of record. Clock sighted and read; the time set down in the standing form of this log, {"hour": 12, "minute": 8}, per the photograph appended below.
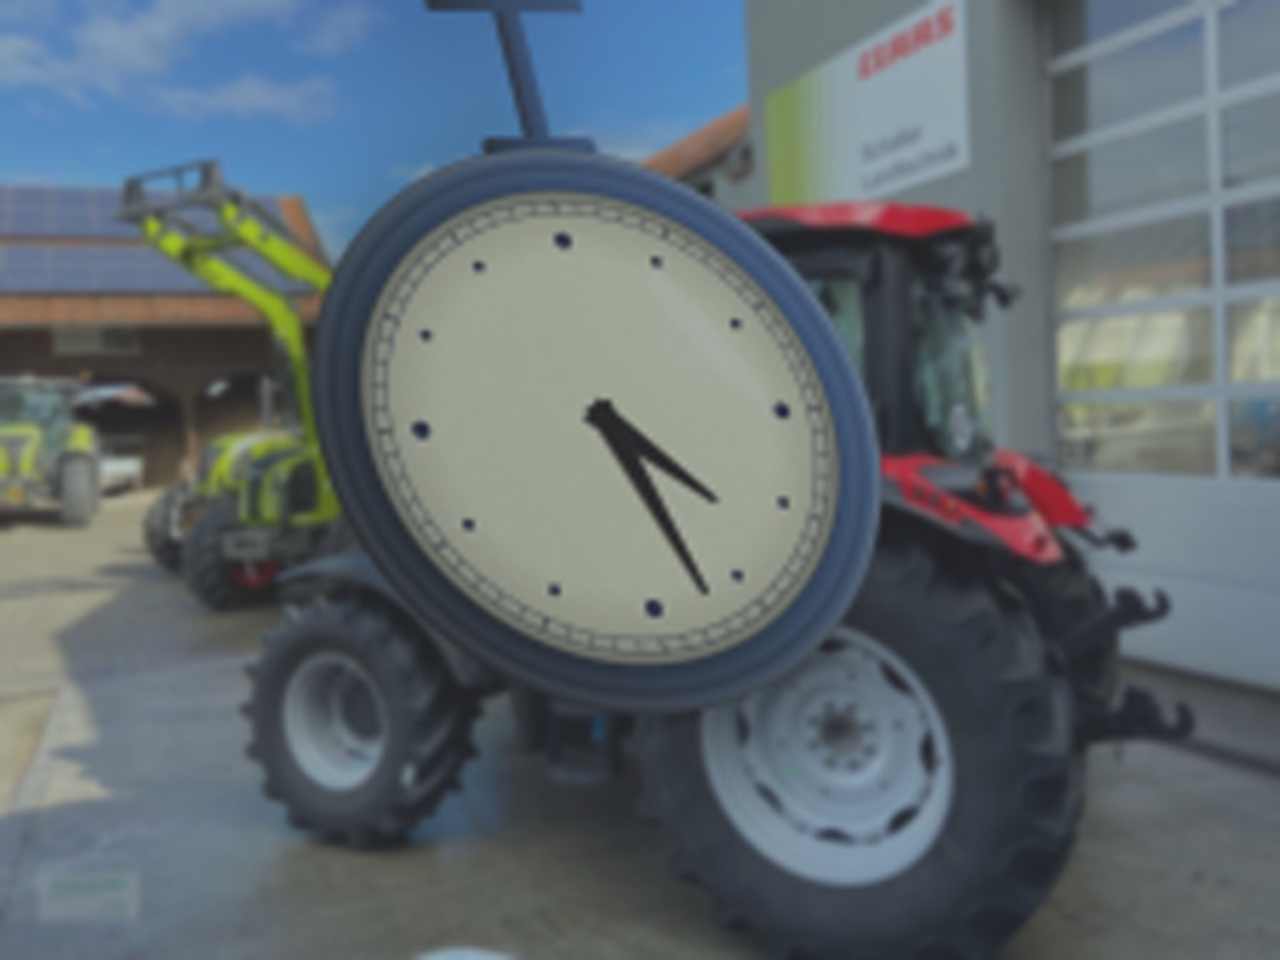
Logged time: {"hour": 4, "minute": 27}
